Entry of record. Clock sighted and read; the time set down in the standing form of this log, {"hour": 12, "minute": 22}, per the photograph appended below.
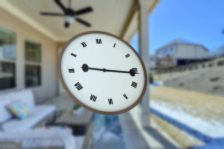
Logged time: {"hour": 9, "minute": 16}
